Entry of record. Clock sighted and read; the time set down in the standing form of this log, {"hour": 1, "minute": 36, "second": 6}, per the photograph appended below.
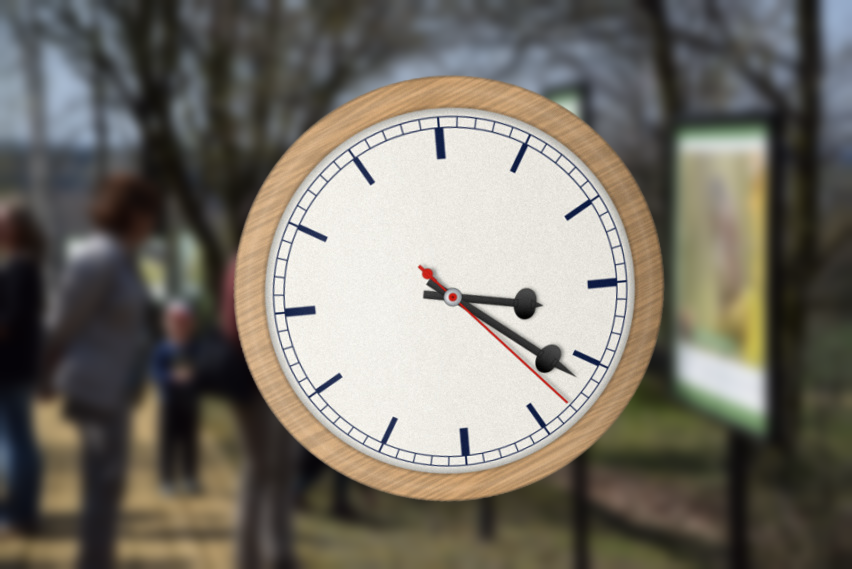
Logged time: {"hour": 3, "minute": 21, "second": 23}
